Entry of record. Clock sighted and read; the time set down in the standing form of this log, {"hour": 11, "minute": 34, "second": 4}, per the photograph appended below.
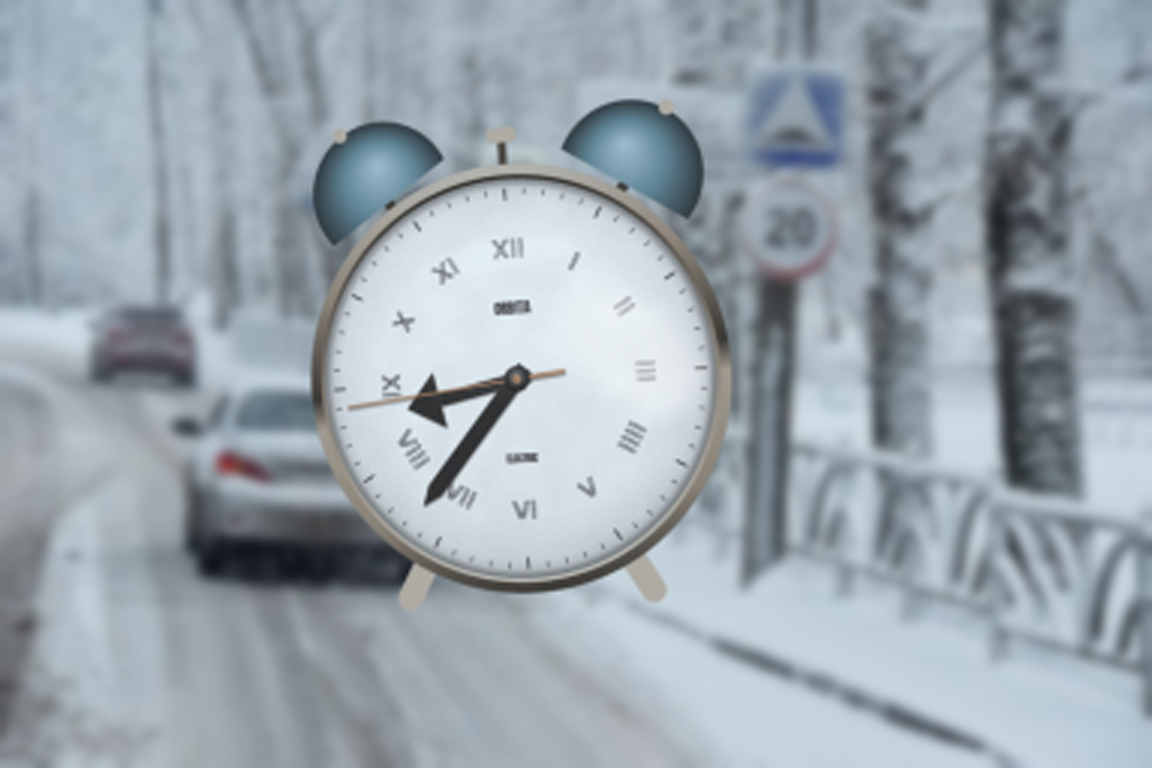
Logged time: {"hour": 8, "minute": 36, "second": 44}
